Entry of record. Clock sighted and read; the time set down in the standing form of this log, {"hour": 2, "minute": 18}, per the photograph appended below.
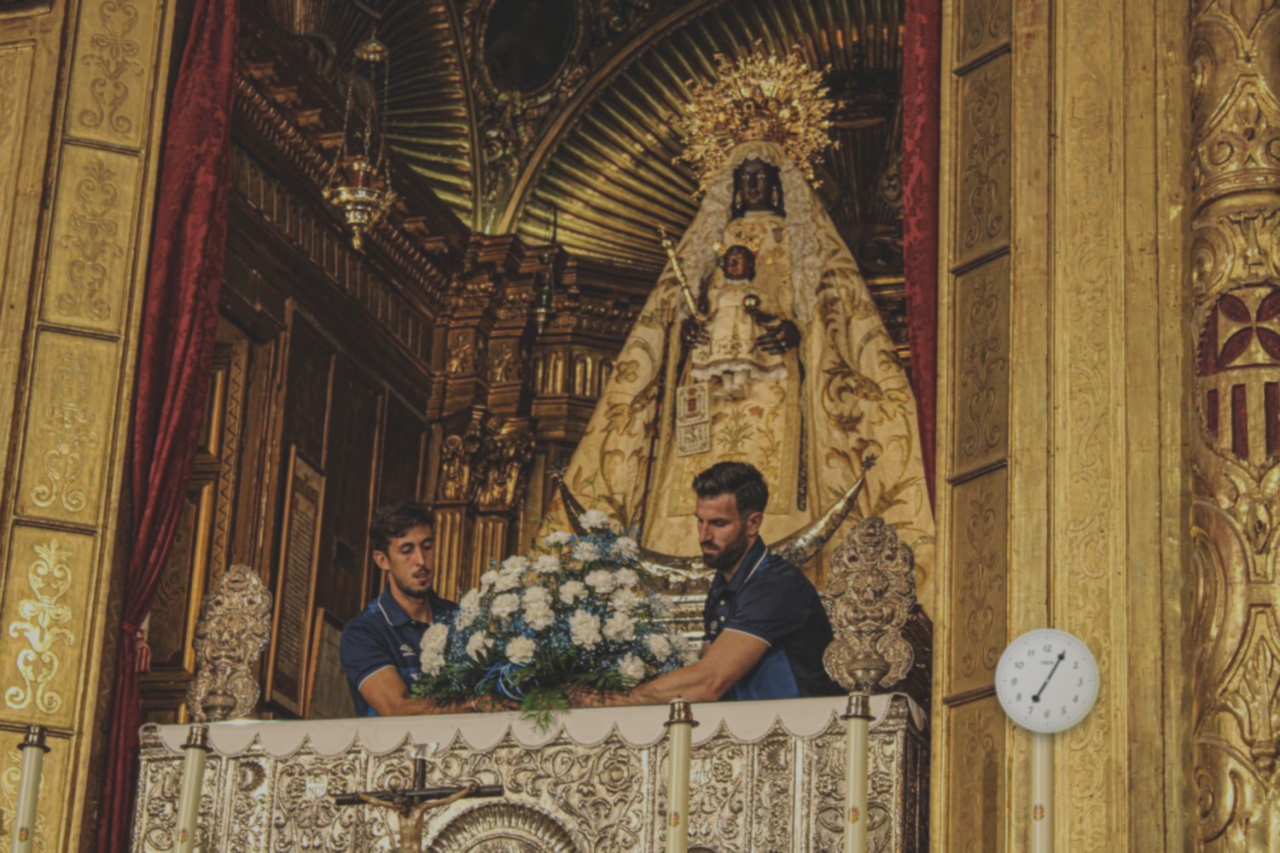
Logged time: {"hour": 7, "minute": 5}
